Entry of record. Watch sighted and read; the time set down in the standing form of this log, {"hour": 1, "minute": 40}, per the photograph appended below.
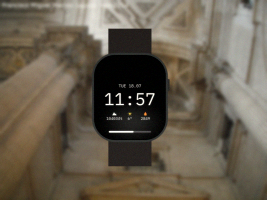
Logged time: {"hour": 11, "minute": 57}
